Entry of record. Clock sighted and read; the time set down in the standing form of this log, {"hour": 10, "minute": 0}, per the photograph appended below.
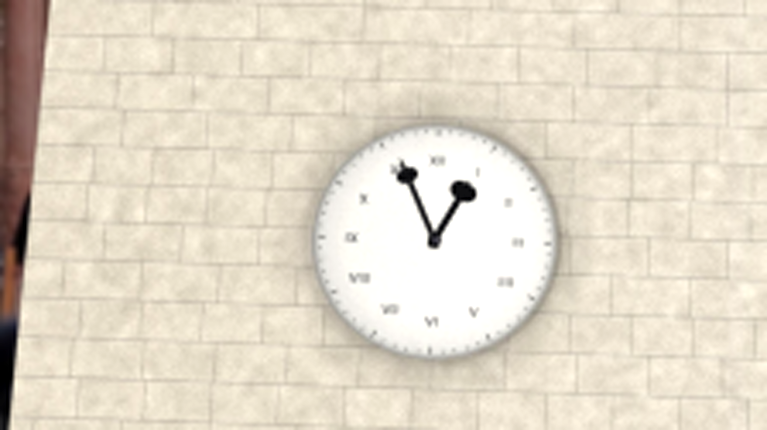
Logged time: {"hour": 12, "minute": 56}
